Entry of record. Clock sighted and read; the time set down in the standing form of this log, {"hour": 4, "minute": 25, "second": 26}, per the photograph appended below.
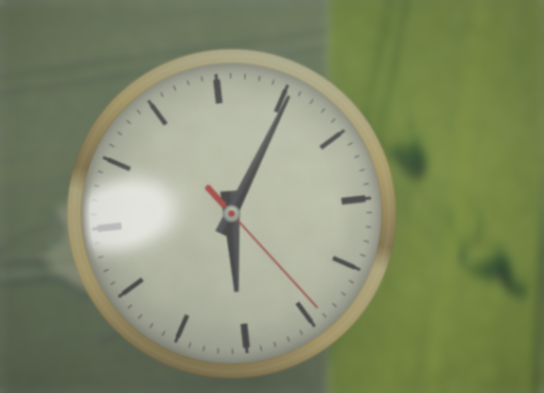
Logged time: {"hour": 6, "minute": 5, "second": 24}
